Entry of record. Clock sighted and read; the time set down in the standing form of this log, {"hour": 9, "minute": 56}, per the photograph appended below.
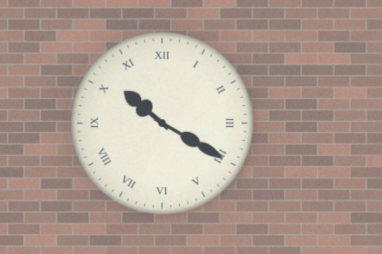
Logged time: {"hour": 10, "minute": 20}
